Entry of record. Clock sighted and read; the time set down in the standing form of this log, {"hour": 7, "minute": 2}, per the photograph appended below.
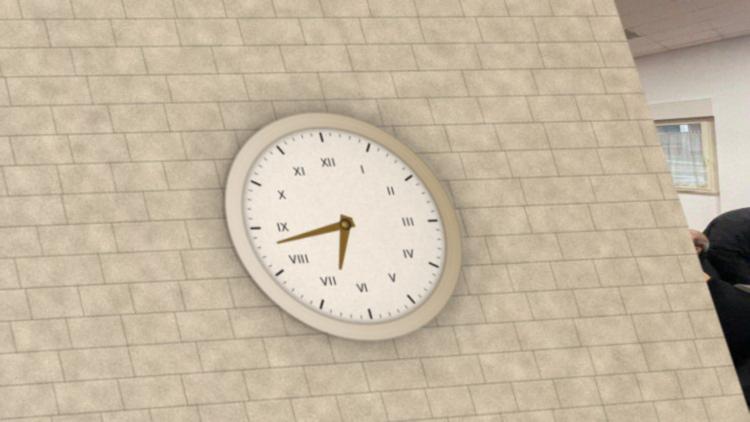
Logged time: {"hour": 6, "minute": 43}
